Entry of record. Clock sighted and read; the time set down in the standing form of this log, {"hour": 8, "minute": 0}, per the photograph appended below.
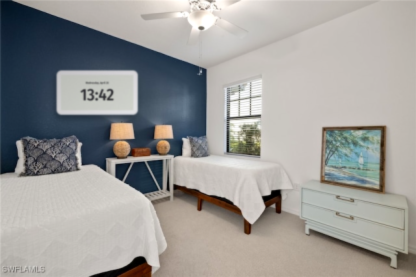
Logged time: {"hour": 13, "minute": 42}
